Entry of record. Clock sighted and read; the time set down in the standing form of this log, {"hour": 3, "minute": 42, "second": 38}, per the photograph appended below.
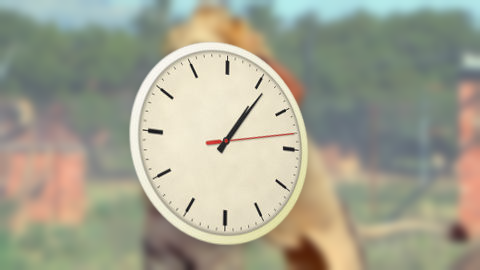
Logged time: {"hour": 1, "minute": 6, "second": 13}
